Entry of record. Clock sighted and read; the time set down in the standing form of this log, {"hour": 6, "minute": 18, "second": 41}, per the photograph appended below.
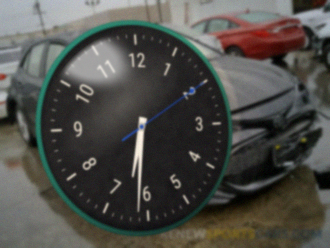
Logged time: {"hour": 6, "minute": 31, "second": 10}
